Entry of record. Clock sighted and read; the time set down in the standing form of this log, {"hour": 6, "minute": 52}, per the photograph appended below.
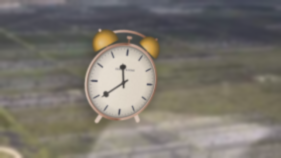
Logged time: {"hour": 11, "minute": 39}
